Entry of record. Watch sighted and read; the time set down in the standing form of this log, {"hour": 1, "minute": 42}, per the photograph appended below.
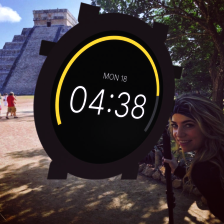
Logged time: {"hour": 4, "minute": 38}
